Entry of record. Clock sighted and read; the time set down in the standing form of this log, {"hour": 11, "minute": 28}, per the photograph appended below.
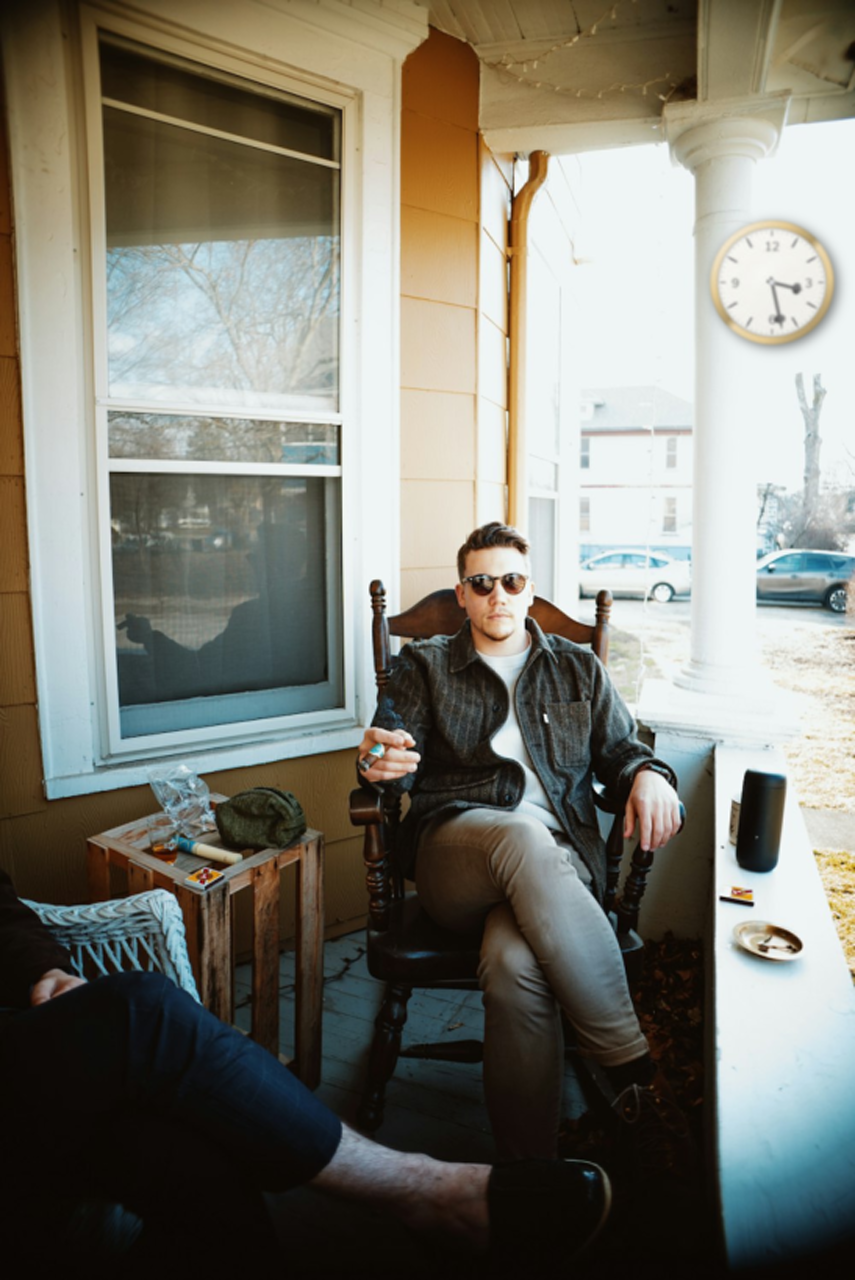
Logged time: {"hour": 3, "minute": 28}
